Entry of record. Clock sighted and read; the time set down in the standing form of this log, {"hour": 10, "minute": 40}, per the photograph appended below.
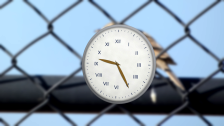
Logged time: {"hour": 9, "minute": 25}
